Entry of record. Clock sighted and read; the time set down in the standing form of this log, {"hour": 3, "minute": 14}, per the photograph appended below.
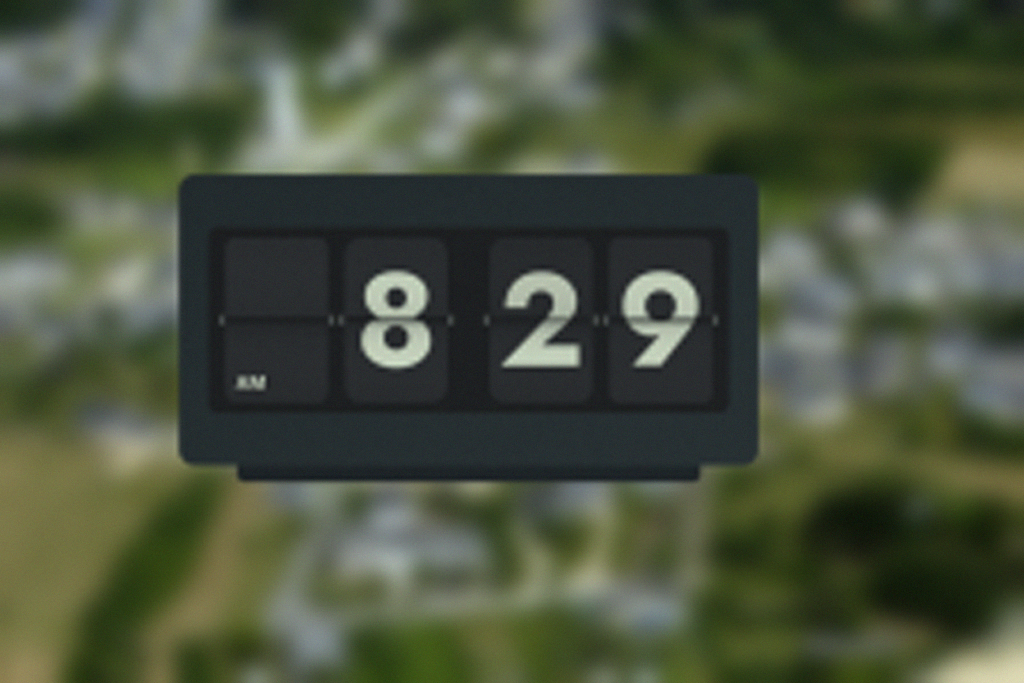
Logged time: {"hour": 8, "minute": 29}
